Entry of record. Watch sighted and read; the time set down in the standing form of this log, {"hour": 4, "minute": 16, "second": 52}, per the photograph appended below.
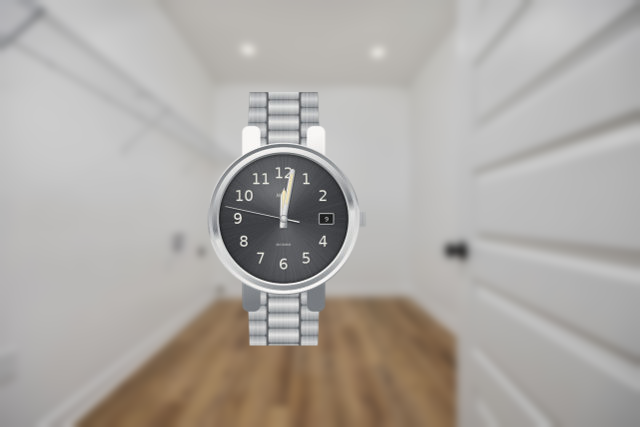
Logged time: {"hour": 12, "minute": 1, "second": 47}
